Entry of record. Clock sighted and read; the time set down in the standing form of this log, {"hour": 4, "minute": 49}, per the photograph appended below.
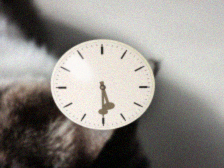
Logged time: {"hour": 5, "minute": 30}
